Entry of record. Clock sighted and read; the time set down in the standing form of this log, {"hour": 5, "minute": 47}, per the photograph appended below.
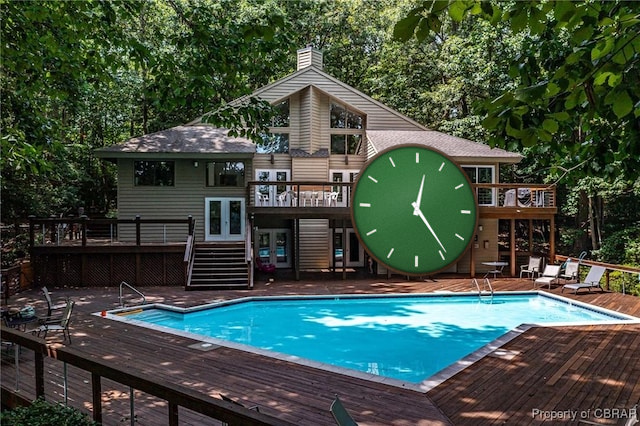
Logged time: {"hour": 12, "minute": 24}
